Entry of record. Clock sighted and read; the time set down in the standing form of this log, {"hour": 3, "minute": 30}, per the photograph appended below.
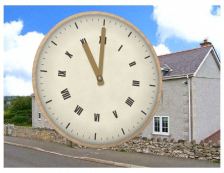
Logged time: {"hour": 11, "minute": 0}
